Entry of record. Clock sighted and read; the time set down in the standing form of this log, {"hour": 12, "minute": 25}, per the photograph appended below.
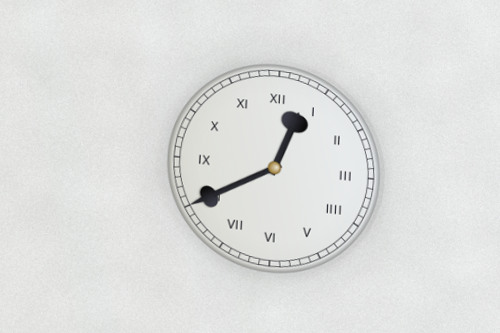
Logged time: {"hour": 12, "minute": 40}
